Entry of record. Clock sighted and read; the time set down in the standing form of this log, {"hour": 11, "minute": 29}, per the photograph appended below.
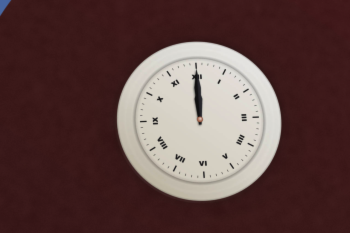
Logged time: {"hour": 12, "minute": 0}
